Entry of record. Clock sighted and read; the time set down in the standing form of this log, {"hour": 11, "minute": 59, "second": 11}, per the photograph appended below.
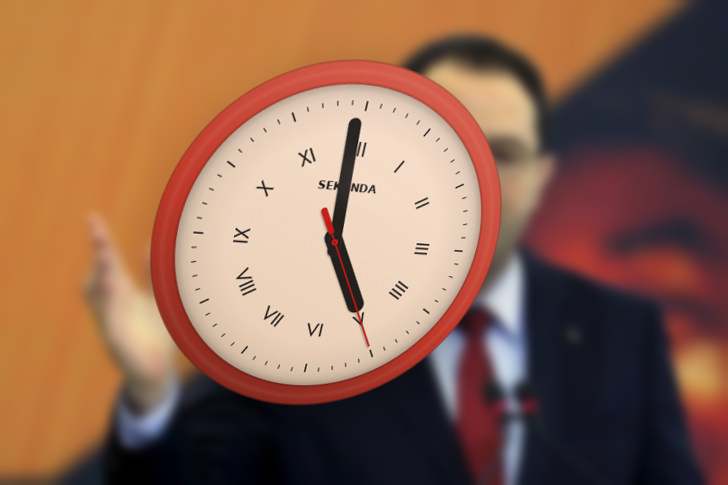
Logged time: {"hour": 4, "minute": 59, "second": 25}
